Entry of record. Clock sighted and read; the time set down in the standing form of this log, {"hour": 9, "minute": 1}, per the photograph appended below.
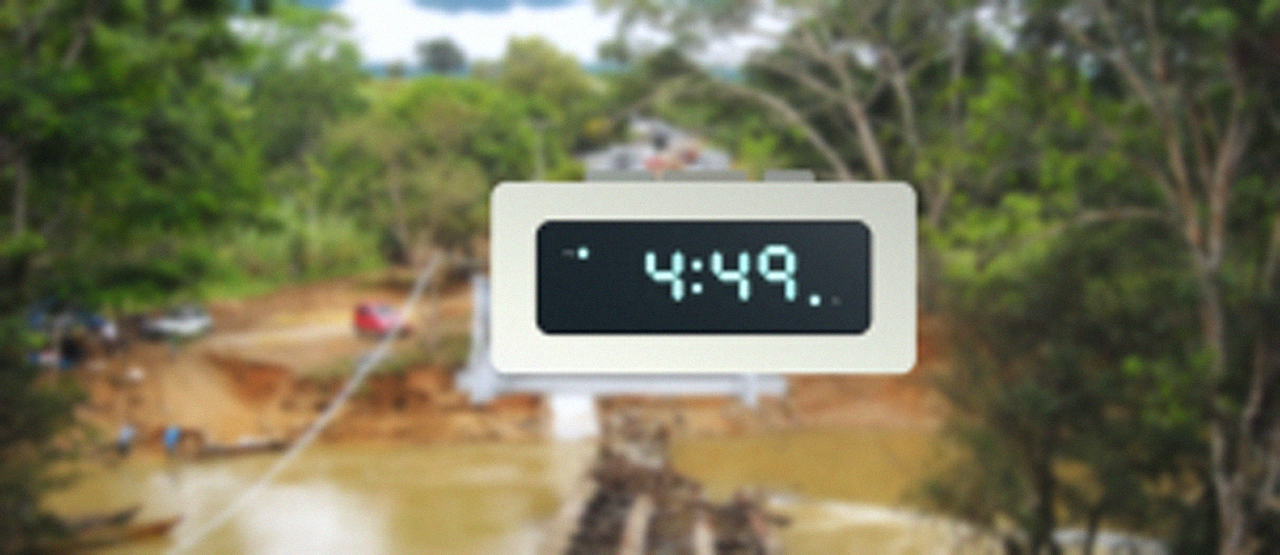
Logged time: {"hour": 4, "minute": 49}
